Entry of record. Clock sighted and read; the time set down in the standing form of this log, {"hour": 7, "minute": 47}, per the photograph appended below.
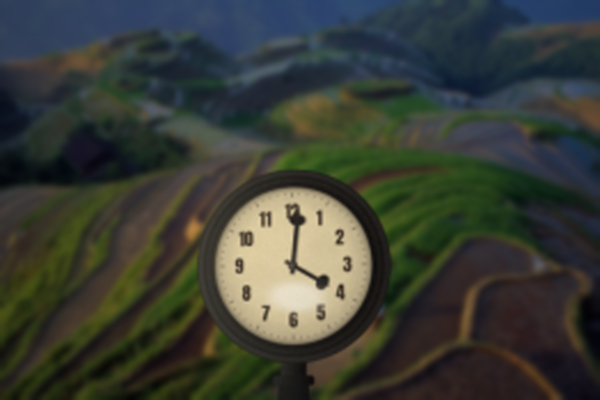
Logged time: {"hour": 4, "minute": 1}
